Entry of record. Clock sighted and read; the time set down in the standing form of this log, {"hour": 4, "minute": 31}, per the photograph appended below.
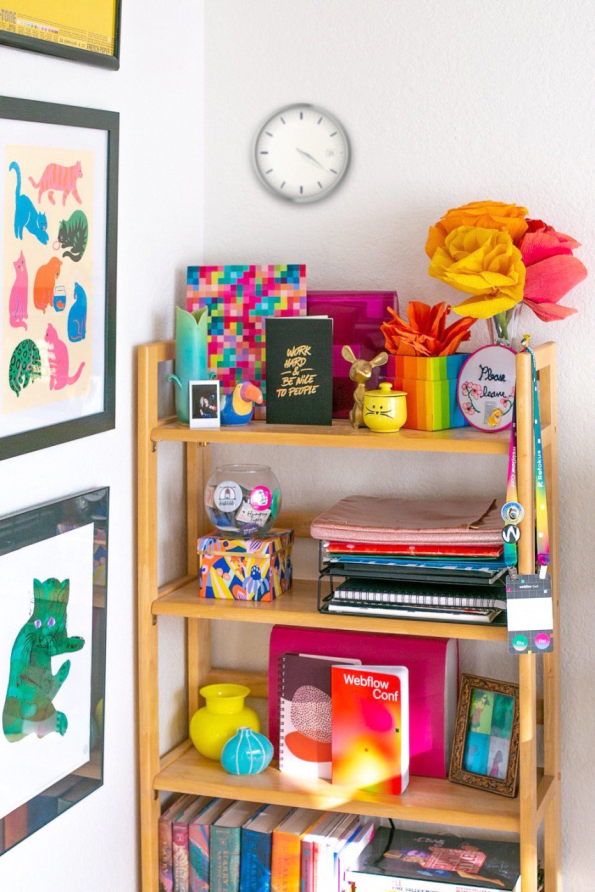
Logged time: {"hour": 4, "minute": 21}
